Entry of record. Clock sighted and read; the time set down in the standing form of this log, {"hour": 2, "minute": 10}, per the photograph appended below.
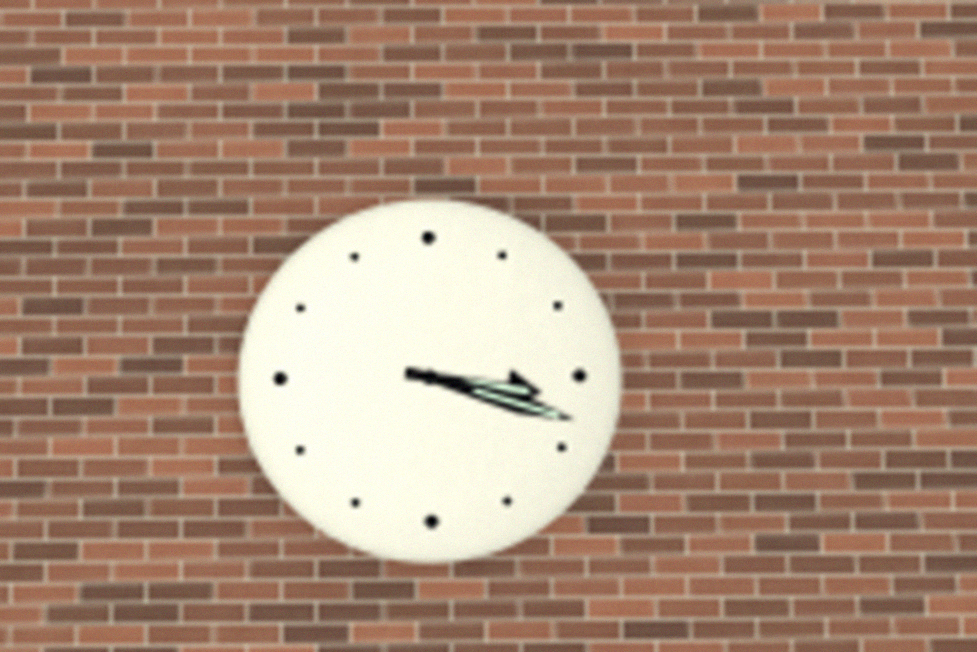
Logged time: {"hour": 3, "minute": 18}
